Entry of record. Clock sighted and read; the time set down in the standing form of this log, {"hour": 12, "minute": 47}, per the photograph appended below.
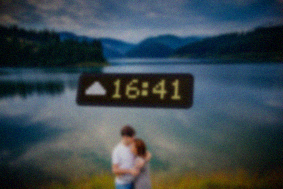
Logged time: {"hour": 16, "minute": 41}
